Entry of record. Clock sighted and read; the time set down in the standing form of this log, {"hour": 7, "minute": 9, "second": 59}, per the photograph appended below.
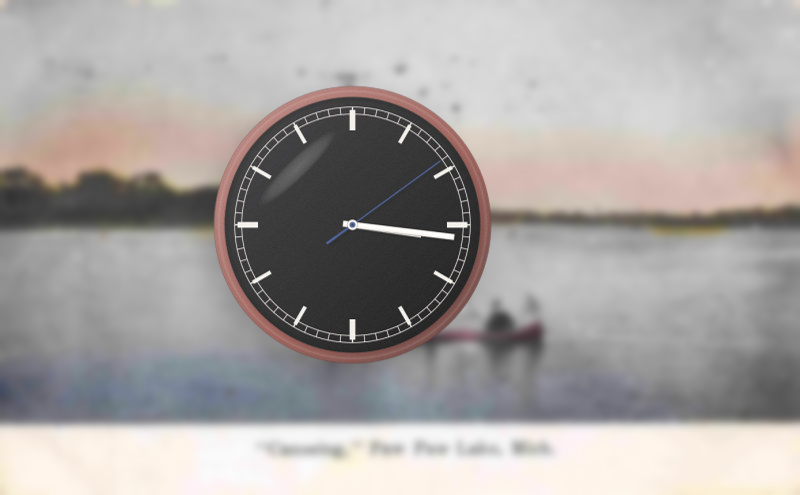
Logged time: {"hour": 3, "minute": 16, "second": 9}
